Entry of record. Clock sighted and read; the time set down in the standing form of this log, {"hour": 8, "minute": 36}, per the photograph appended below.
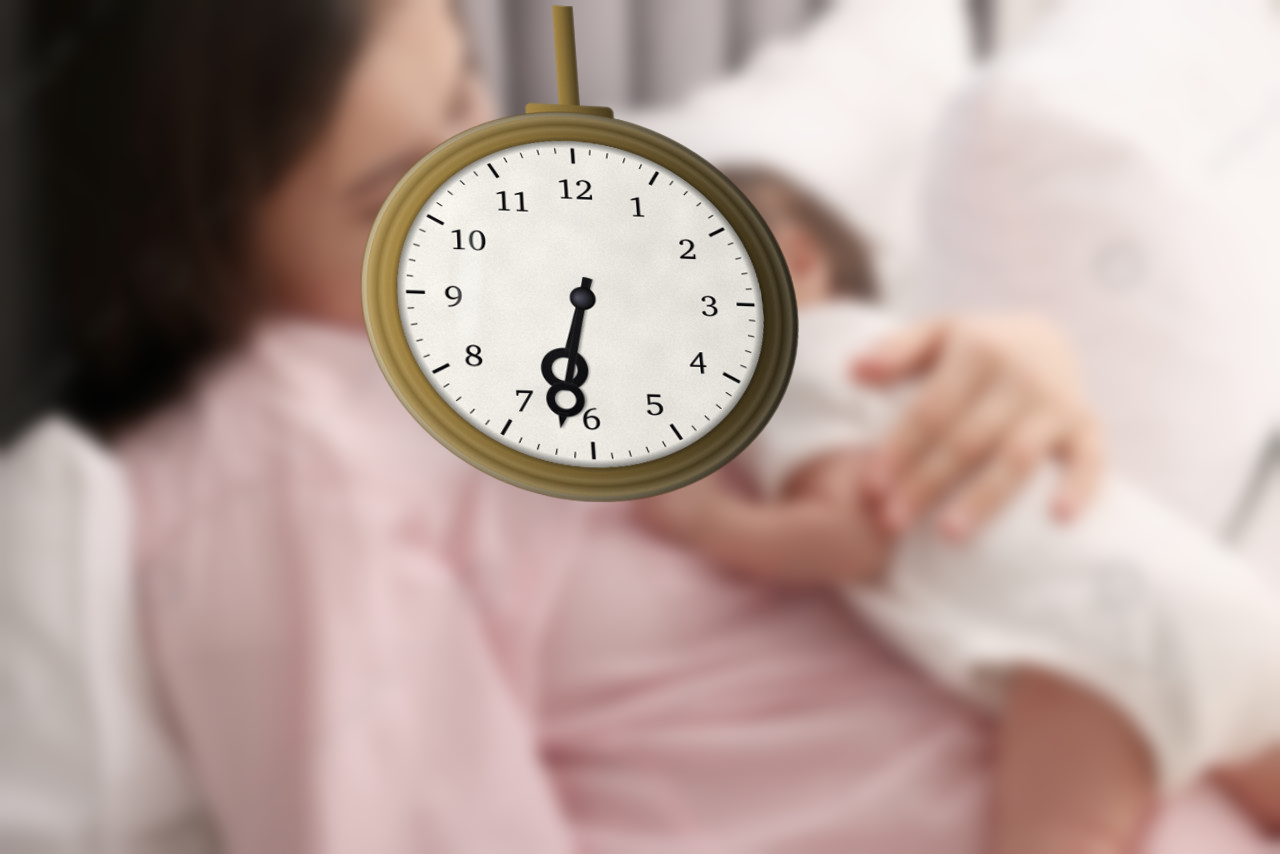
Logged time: {"hour": 6, "minute": 32}
